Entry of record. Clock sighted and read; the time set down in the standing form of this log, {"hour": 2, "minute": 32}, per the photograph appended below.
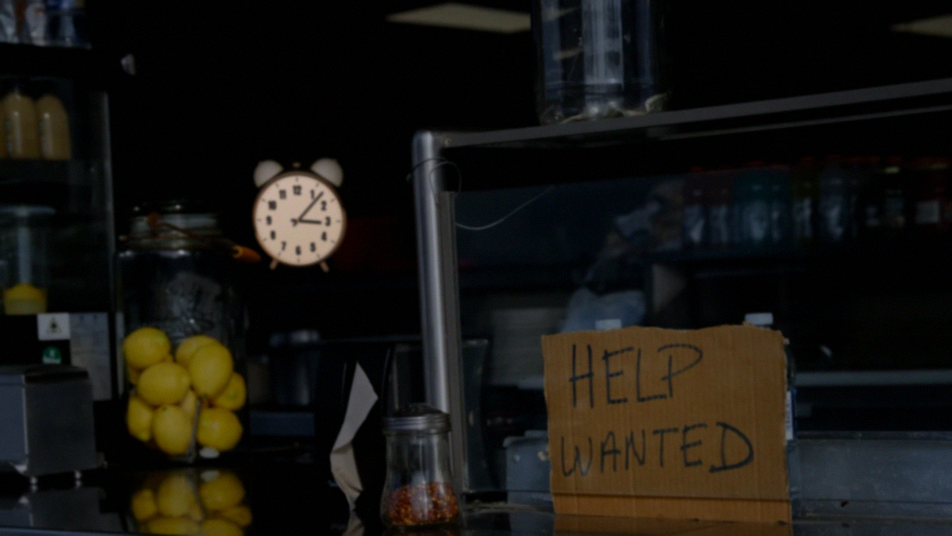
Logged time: {"hour": 3, "minute": 7}
